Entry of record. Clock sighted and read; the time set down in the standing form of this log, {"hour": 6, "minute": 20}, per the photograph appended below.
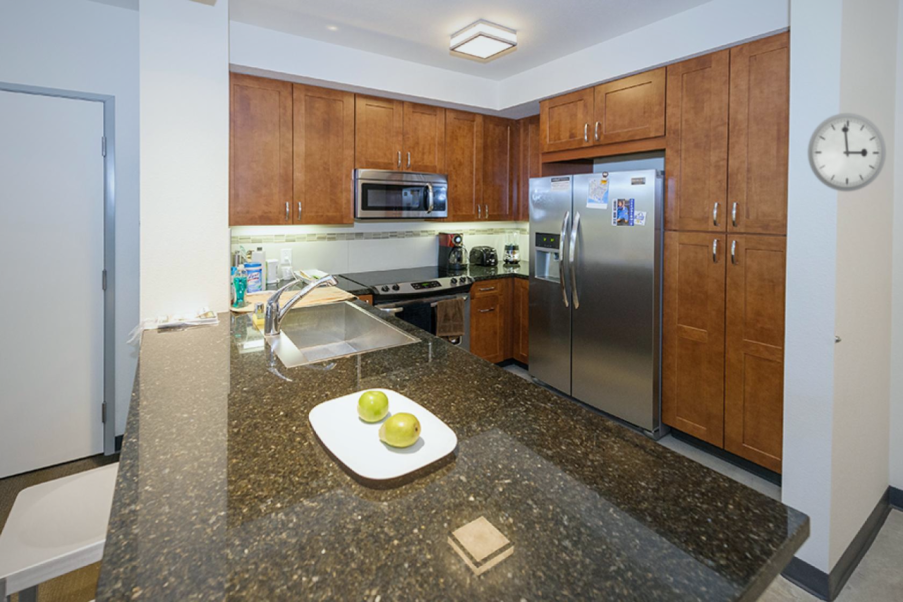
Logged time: {"hour": 2, "minute": 59}
